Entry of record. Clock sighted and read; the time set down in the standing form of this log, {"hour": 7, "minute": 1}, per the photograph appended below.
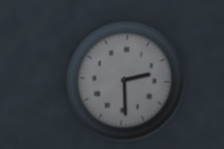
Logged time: {"hour": 2, "minute": 29}
